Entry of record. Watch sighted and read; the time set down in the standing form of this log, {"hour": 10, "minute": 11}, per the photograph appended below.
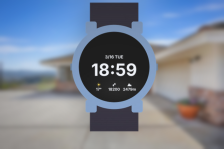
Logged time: {"hour": 18, "minute": 59}
